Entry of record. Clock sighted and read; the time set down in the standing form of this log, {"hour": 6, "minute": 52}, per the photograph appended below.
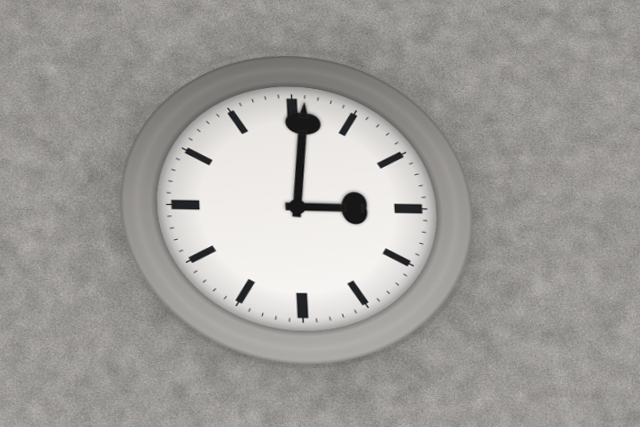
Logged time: {"hour": 3, "minute": 1}
